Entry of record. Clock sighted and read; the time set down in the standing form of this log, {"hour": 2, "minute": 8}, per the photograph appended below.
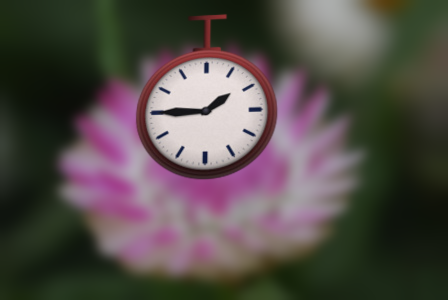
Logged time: {"hour": 1, "minute": 45}
